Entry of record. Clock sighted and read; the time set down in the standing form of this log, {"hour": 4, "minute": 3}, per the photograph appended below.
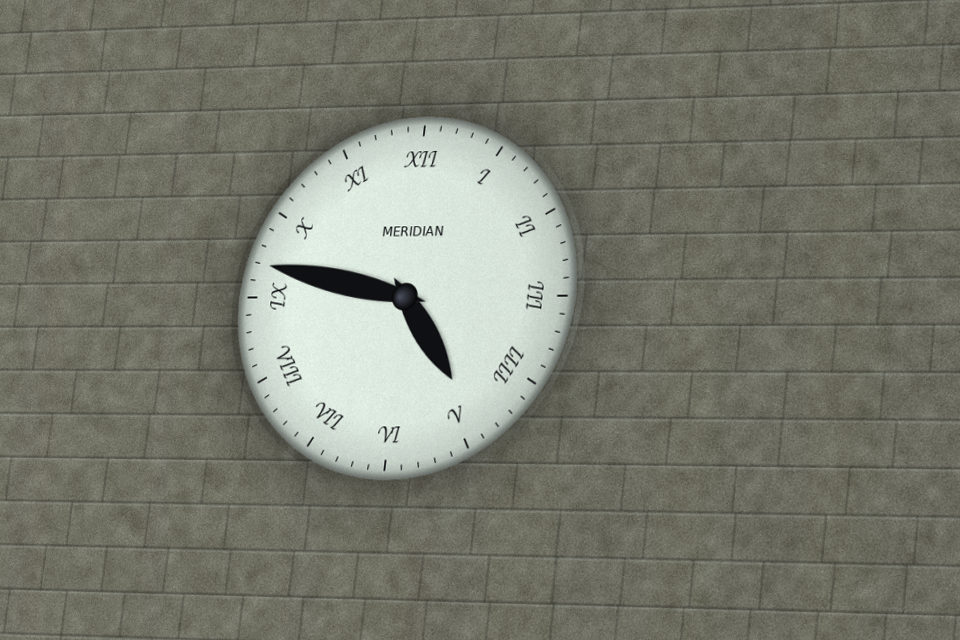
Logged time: {"hour": 4, "minute": 47}
